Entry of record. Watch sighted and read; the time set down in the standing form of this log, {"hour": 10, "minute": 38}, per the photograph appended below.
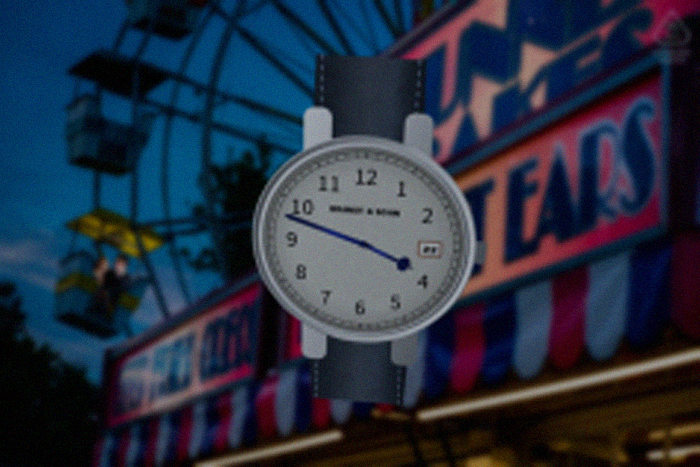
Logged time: {"hour": 3, "minute": 48}
